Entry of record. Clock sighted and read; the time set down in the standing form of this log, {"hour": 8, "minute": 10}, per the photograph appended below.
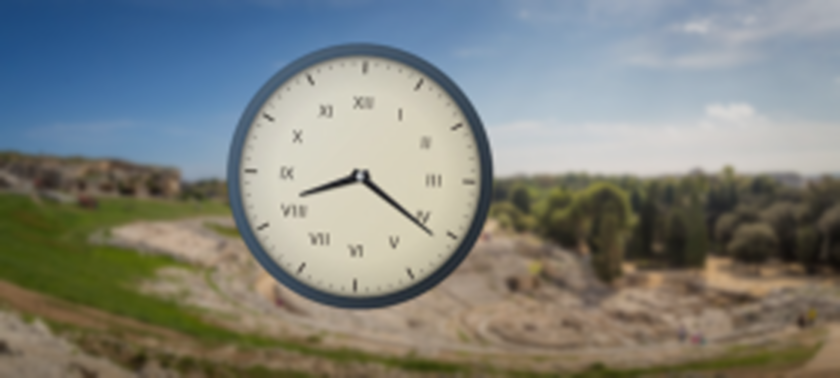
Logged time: {"hour": 8, "minute": 21}
